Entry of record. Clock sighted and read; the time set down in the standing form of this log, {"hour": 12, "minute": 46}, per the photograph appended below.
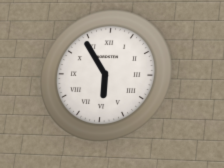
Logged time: {"hour": 5, "minute": 54}
